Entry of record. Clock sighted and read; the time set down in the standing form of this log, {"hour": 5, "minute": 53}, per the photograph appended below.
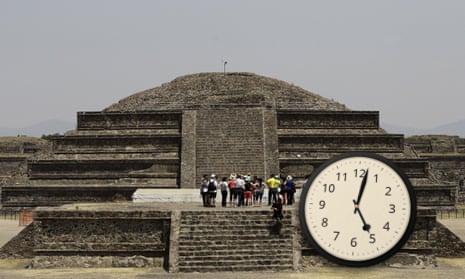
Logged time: {"hour": 5, "minute": 2}
